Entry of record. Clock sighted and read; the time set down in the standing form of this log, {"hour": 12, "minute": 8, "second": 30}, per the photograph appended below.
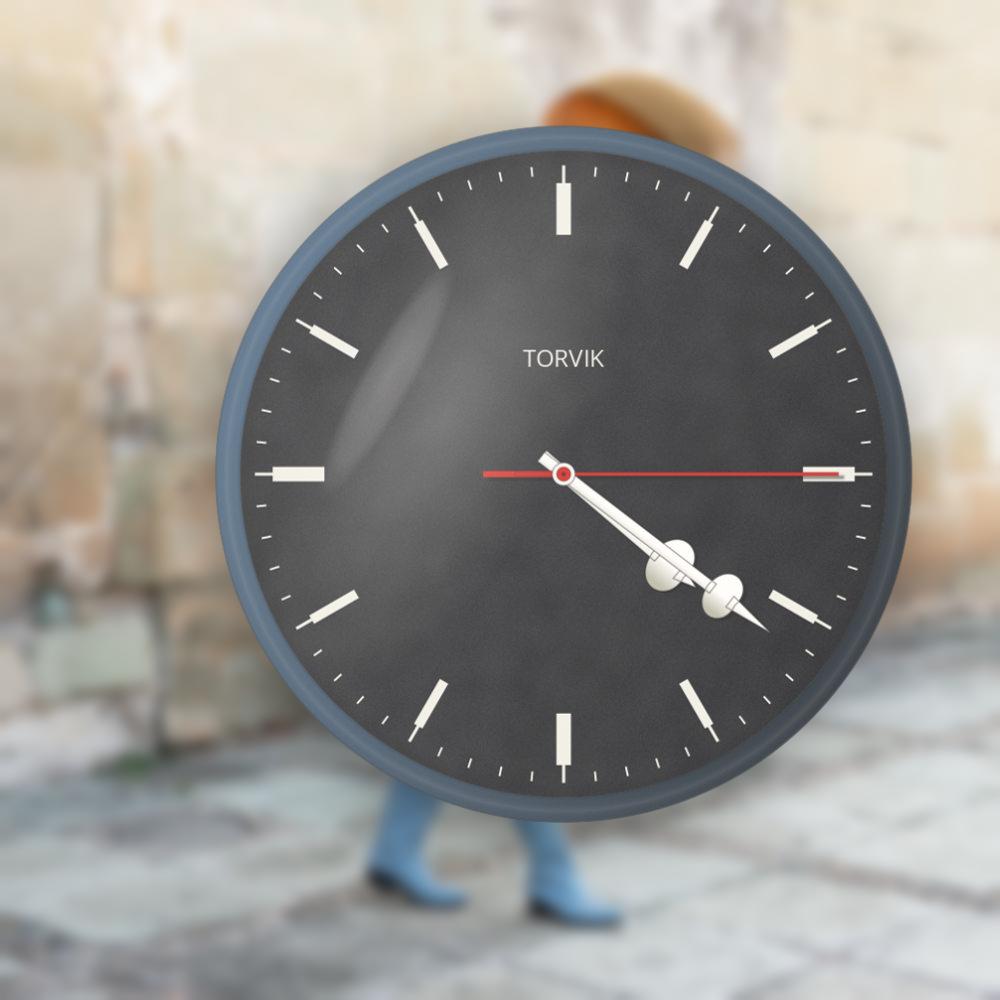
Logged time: {"hour": 4, "minute": 21, "second": 15}
